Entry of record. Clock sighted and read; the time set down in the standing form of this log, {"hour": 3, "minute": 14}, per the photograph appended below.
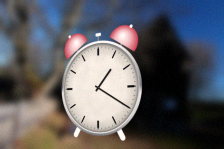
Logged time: {"hour": 1, "minute": 20}
